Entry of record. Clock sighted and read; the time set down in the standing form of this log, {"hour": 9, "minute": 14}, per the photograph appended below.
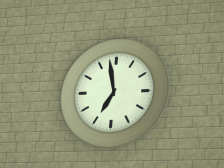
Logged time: {"hour": 6, "minute": 58}
